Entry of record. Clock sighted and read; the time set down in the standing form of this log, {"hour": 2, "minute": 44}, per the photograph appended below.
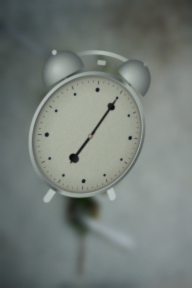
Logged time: {"hour": 7, "minute": 5}
